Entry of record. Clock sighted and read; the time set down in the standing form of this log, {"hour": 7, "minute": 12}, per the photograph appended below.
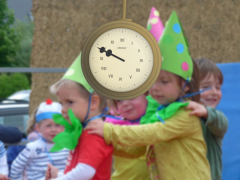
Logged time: {"hour": 9, "minute": 49}
